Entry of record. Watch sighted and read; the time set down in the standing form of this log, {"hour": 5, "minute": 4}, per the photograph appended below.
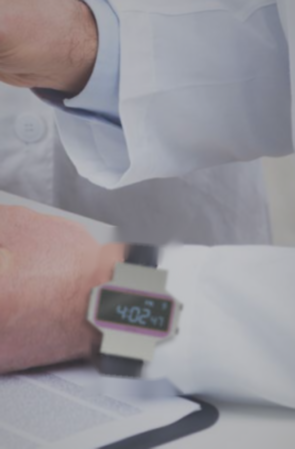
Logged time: {"hour": 4, "minute": 2}
